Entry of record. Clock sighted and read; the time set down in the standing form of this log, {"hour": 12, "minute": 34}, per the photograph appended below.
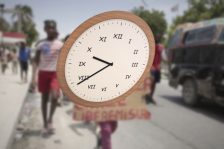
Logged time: {"hour": 9, "minute": 39}
